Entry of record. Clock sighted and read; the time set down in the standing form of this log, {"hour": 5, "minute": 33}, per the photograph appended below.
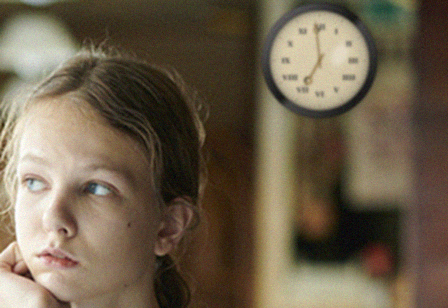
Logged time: {"hour": 6, "minute": 59}
